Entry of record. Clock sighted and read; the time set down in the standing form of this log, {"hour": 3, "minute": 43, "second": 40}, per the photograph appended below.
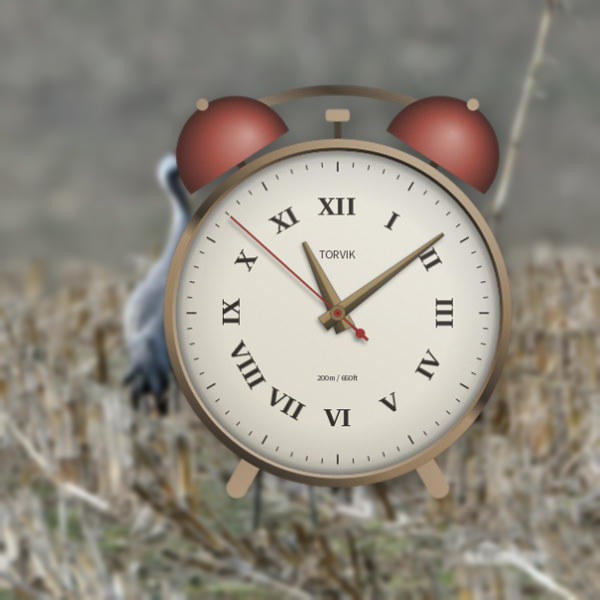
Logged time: {"hour": 11, "minute": 8, "second": 52}
